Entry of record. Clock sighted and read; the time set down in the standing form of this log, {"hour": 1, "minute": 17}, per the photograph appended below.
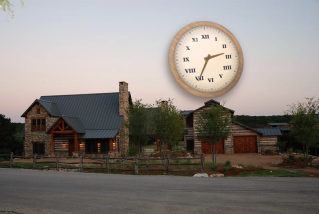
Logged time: {"hour": 2, "minute": 35}
